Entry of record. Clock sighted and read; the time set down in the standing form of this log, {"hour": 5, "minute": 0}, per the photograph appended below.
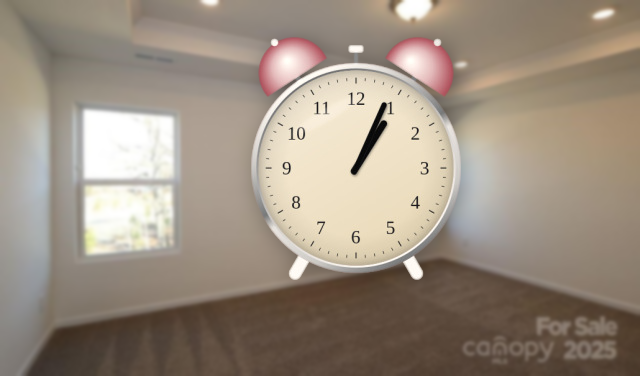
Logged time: {"hour": 1, "minute": 4}
